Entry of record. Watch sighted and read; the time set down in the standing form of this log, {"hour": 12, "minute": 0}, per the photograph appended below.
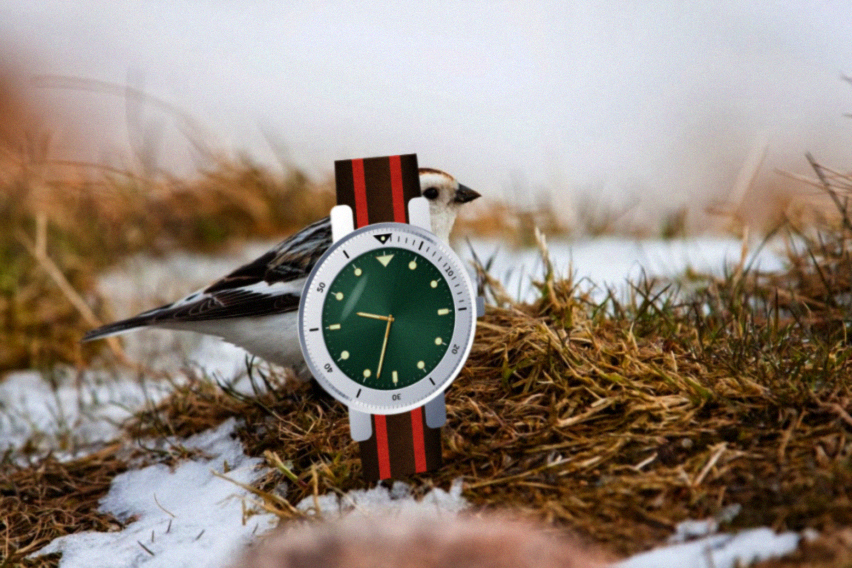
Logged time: {"hour": 9, "minute": 33}
